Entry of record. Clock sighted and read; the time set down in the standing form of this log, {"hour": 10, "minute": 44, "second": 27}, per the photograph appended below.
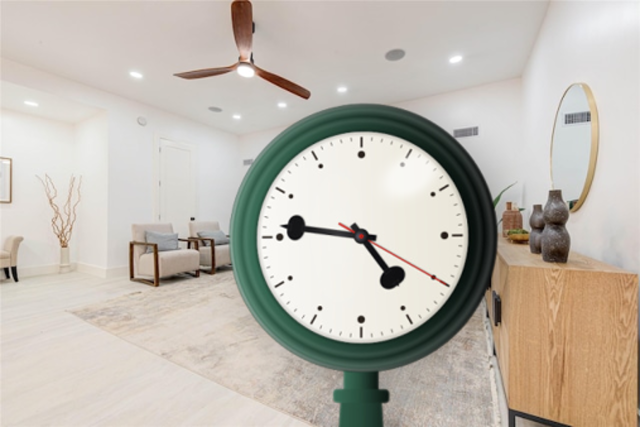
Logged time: {"hour": 4, "minute": 46, "second": 20}
